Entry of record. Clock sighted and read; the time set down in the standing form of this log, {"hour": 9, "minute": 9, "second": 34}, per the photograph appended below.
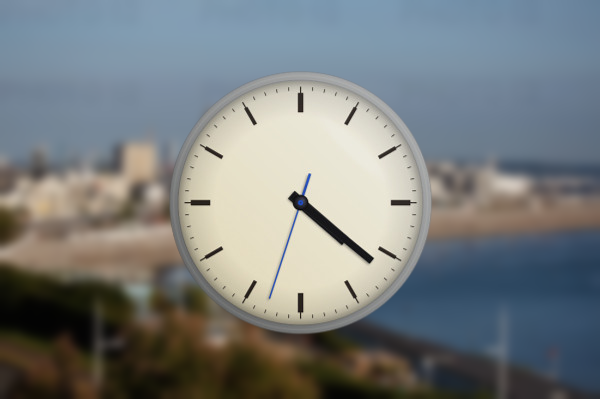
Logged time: {"hour": 4, "minute": 21, "second": 33}
